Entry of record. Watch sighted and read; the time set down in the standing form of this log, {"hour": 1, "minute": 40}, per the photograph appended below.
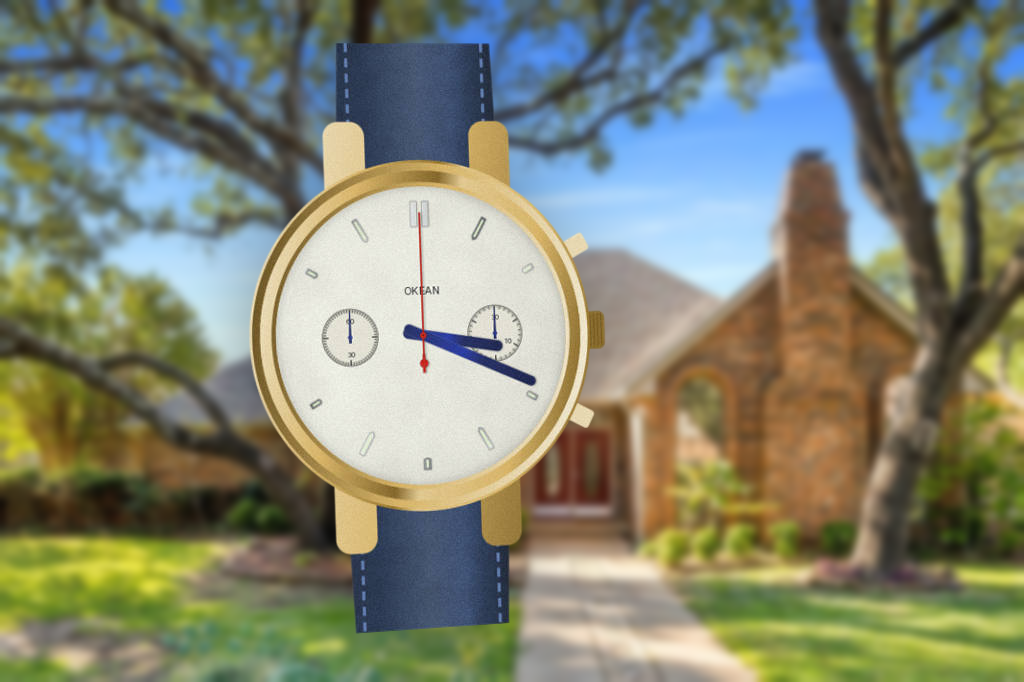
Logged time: {"hour": 3, "minute": 19}
